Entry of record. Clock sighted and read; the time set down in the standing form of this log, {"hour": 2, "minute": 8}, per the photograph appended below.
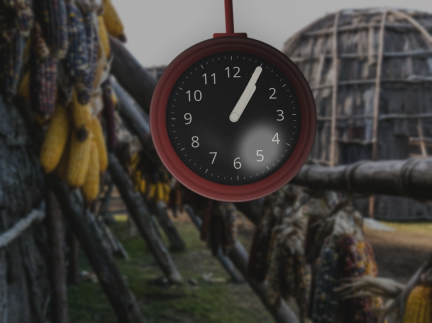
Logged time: {"hour": 1, "minute": 5}
